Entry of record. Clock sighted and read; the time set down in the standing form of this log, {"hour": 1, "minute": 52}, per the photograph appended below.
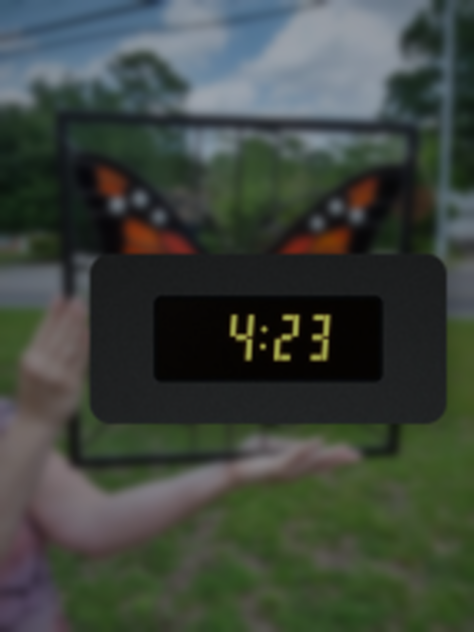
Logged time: {"hour": 4, "minute": 23}
